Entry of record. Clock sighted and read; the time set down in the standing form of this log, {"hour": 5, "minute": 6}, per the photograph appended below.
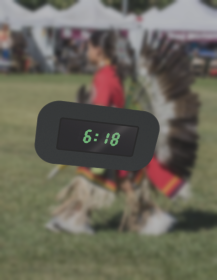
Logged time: {"hour": 6, "minute": 18}
